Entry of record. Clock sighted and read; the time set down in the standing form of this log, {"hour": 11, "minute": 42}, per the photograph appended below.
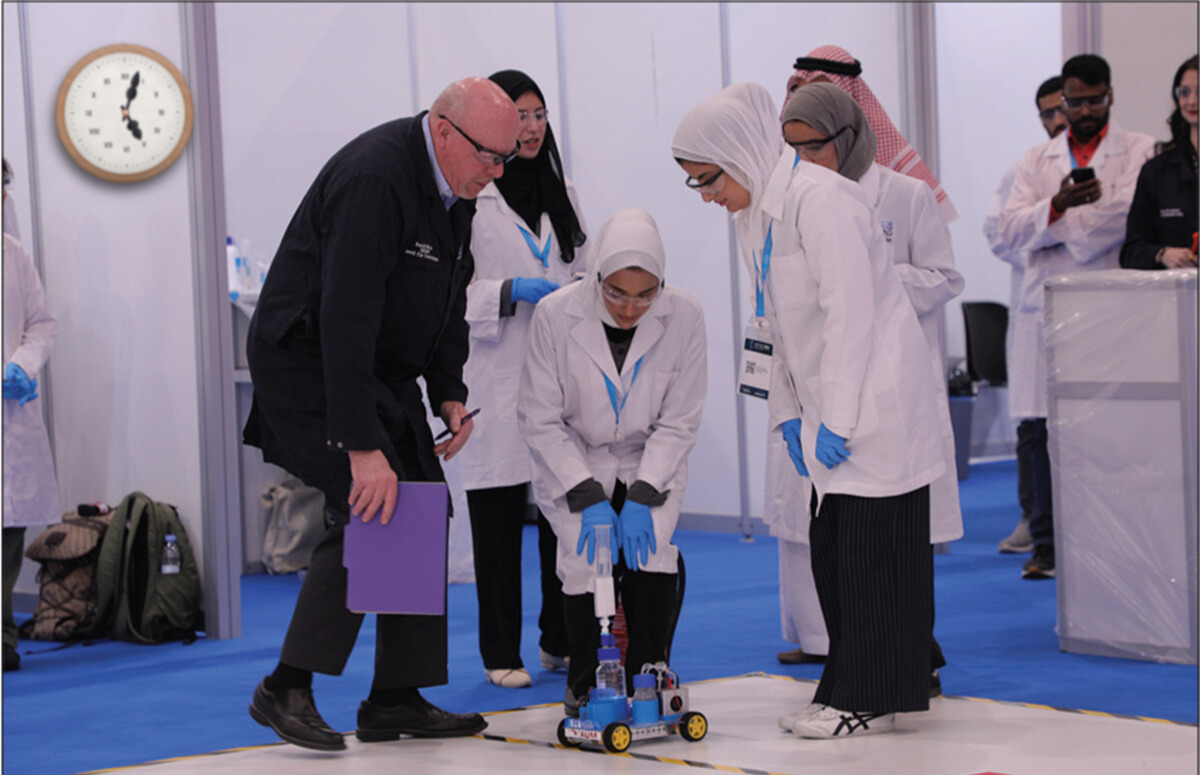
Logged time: {"hour": 5, "minute": 3}
